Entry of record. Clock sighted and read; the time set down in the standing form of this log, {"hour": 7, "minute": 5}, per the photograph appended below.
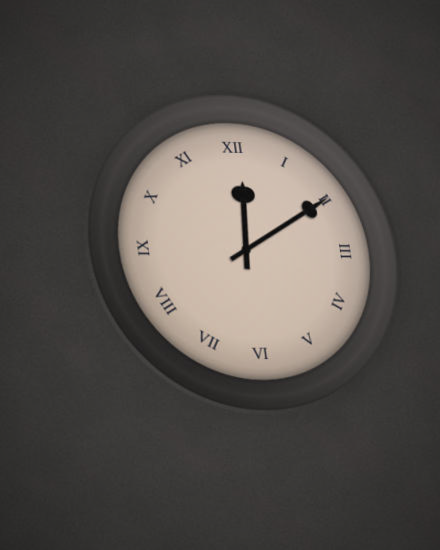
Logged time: {"hour": 12, "minute": 10}
